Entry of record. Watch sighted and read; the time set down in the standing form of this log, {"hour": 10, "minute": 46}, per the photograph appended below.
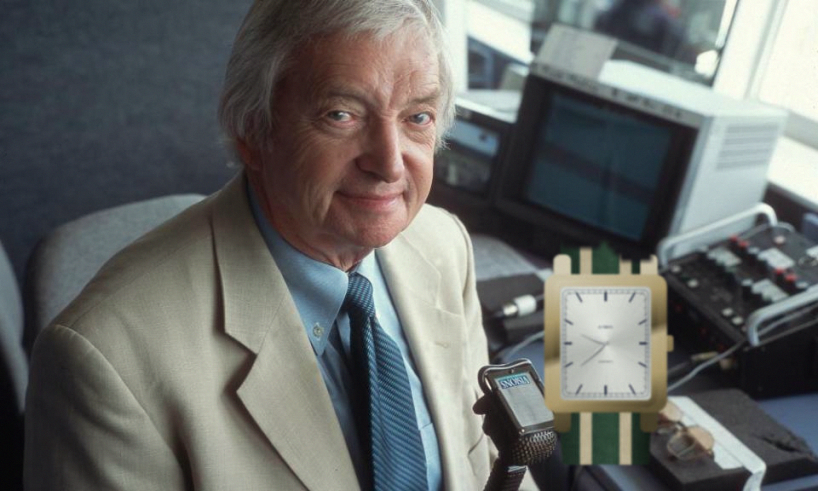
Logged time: {"hour": 9, "minute": 38}
